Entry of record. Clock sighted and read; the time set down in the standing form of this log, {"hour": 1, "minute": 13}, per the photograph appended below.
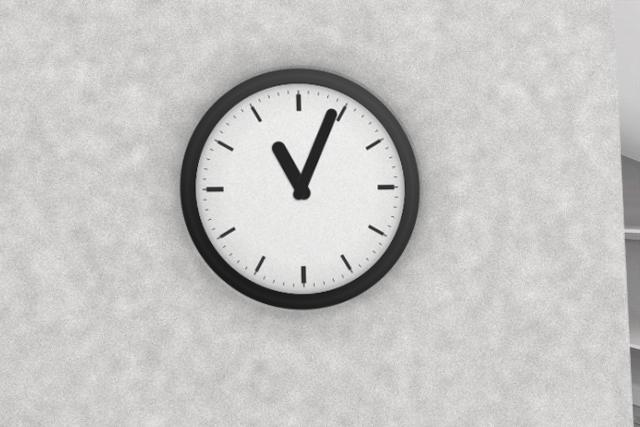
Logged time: {"hour": 11, "minute": 4}
